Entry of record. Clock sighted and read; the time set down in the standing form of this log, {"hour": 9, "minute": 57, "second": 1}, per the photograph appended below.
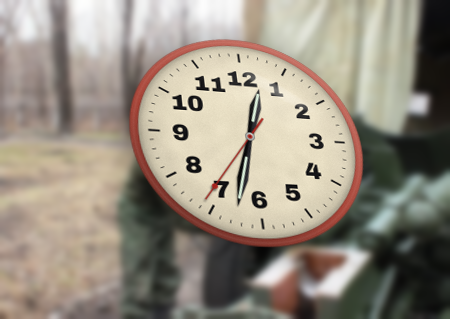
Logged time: {"hour": 12, "minute": 32, "second": 36}
